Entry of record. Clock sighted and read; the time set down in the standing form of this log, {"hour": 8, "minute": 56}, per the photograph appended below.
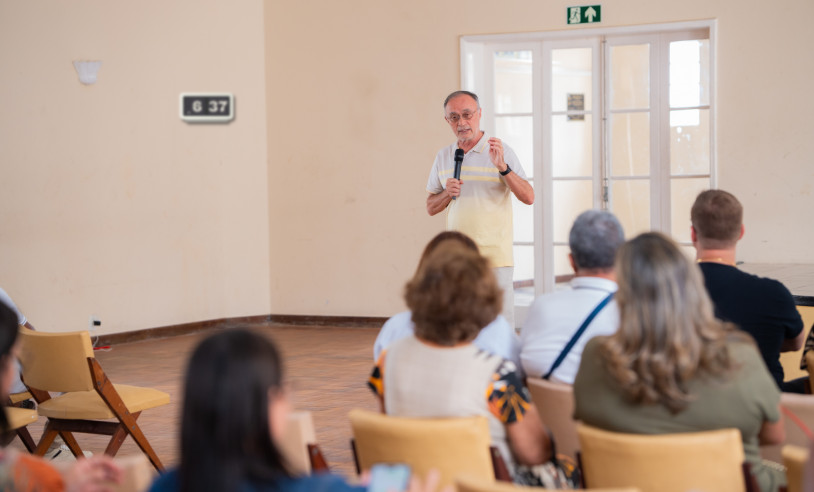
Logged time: {"hour": 6, "minute": 37}
